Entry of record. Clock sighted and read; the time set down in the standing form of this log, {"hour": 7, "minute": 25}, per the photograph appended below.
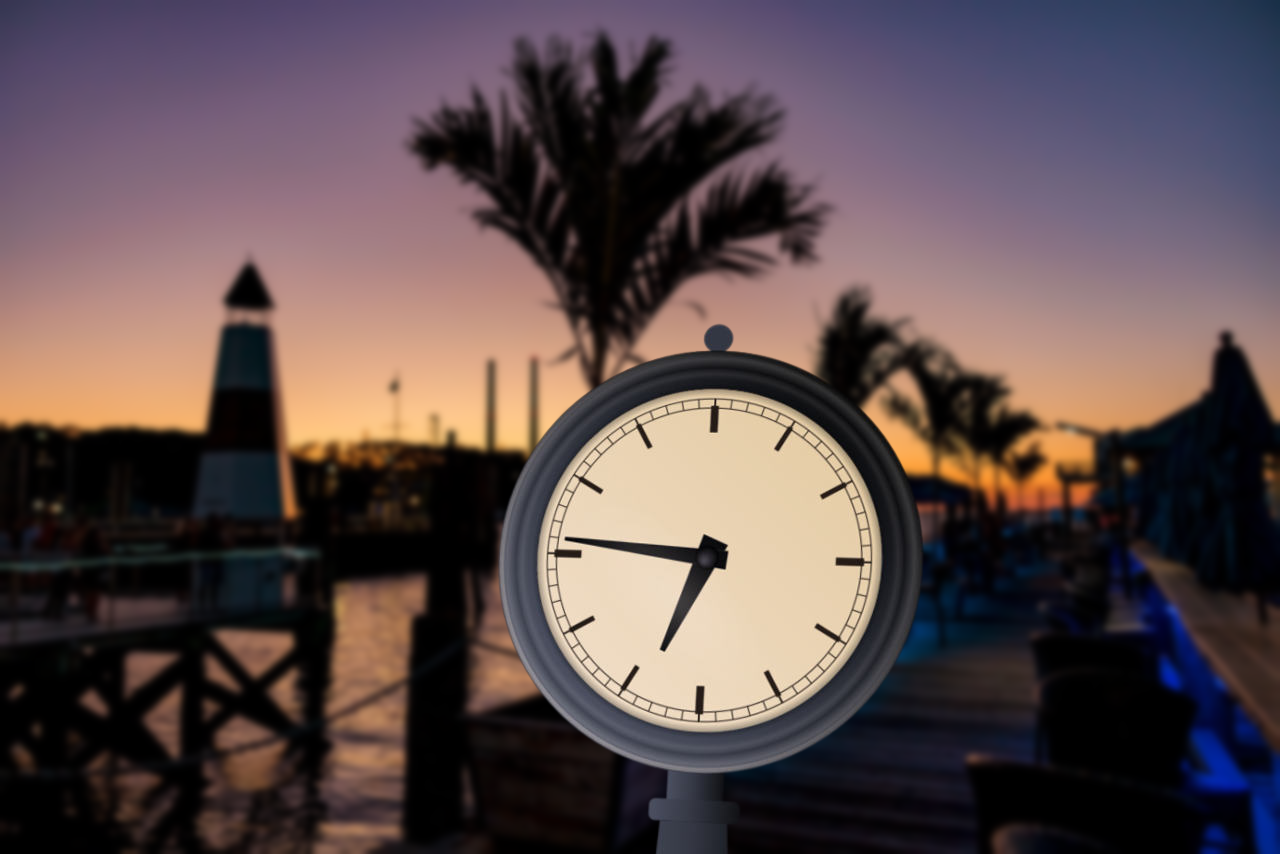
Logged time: {"hour": 6, "minute": 46}
